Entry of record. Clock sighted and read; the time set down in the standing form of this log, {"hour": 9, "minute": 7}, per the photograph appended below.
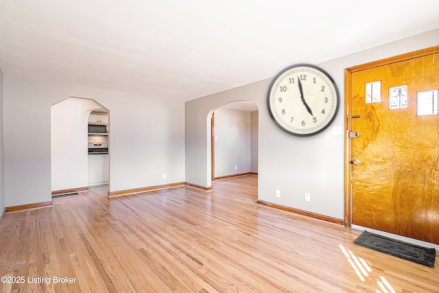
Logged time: {"hour": 4, "minute": 58}
